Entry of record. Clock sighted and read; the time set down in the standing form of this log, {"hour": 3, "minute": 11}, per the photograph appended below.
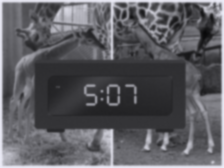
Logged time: {"hour": 5, "minute": 7}
